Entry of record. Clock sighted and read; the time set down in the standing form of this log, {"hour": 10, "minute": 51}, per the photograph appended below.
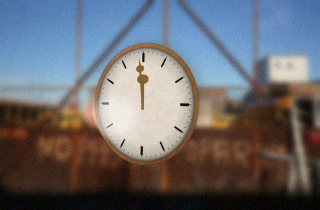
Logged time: {"hour": 11, "minute": 59}
